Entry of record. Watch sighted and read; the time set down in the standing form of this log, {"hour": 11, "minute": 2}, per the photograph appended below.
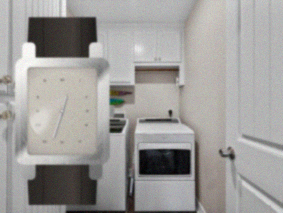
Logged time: {"hour": 12, "minute": 33}
